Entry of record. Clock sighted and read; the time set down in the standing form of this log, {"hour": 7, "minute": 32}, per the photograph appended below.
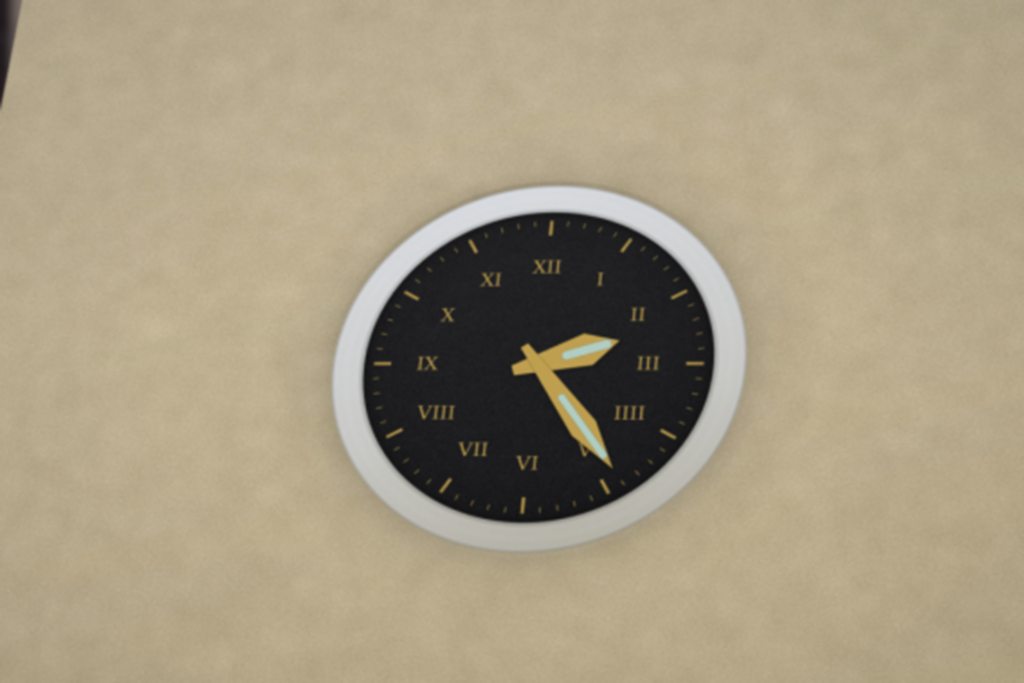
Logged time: {"hour": 2, "minute": 24}
